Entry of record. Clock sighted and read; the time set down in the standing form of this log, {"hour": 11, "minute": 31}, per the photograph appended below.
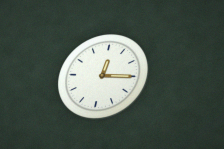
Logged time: {"hour": 12, "minute": 15}
